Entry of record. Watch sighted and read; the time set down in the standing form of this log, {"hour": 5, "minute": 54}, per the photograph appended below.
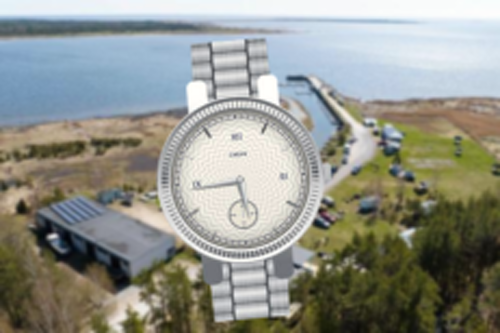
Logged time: {"hour": 5, "minute": 44}
